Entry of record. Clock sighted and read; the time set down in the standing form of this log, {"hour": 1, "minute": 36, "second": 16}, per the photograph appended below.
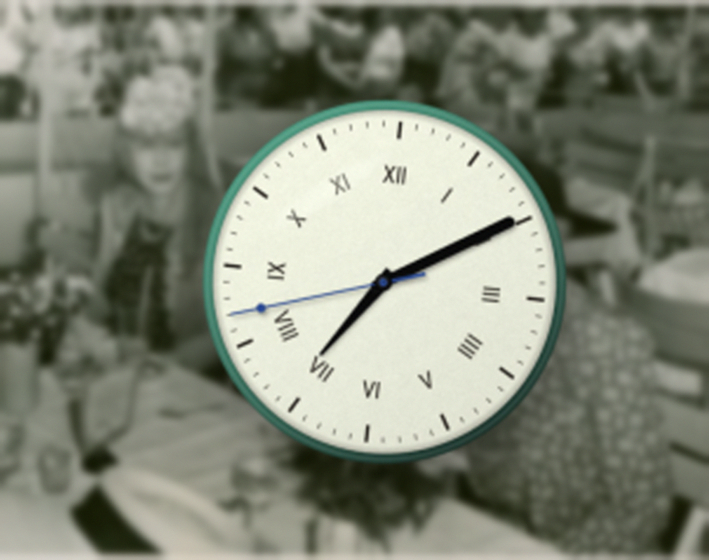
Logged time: {"hour": 7, "minute": 9, "second": 42}
